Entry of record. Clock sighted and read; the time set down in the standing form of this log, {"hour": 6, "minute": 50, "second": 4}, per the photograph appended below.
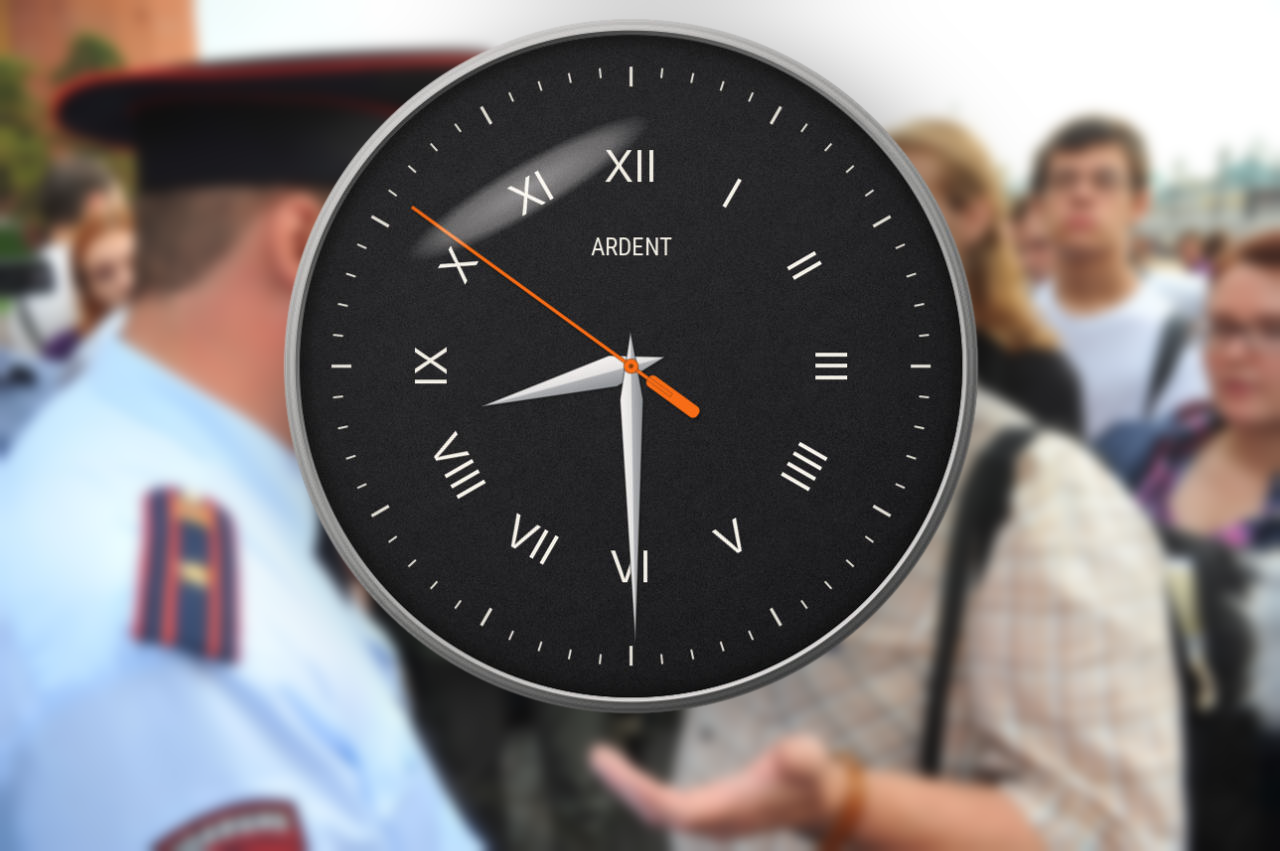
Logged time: {"hour": 8, "minute": 29, "second": 51}
